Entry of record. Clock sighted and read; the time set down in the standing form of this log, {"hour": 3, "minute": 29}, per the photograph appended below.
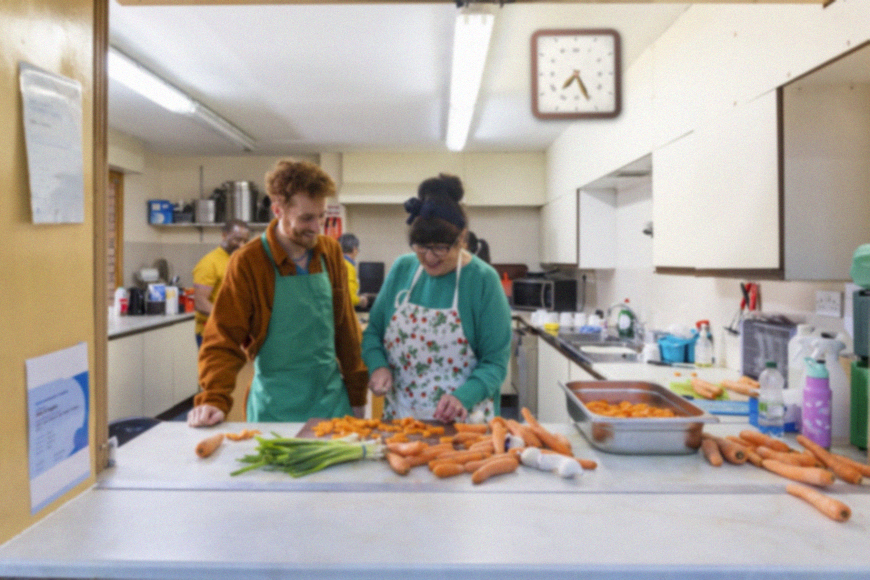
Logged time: {"hour": 7, "minute": 26}
